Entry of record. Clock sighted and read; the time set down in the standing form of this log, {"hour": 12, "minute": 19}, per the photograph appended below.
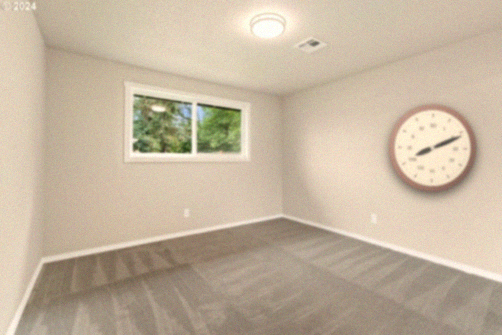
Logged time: {"hour": 8, "minute": 11}
